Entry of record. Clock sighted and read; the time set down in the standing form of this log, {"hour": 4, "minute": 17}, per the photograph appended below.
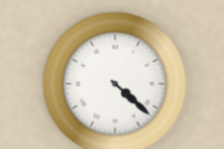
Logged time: {"hour": 4, "minute": 22}
